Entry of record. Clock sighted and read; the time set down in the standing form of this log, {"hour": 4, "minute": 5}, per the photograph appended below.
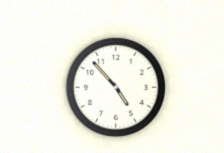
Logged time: {"hour": 4, "minute": 53}
